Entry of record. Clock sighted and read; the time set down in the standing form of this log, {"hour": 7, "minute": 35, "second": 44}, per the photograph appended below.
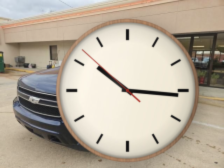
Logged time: {"hour": 10, "minute": 15, "second": 52}
